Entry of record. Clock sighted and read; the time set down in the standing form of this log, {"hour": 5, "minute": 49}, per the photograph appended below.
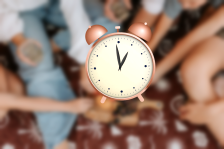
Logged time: {"hour": 12, "minute": 59}
